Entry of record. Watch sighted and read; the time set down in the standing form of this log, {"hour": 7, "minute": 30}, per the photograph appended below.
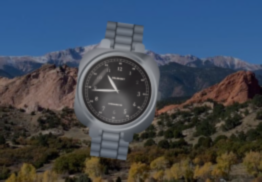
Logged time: {"hour": 10, "minute": 44}
